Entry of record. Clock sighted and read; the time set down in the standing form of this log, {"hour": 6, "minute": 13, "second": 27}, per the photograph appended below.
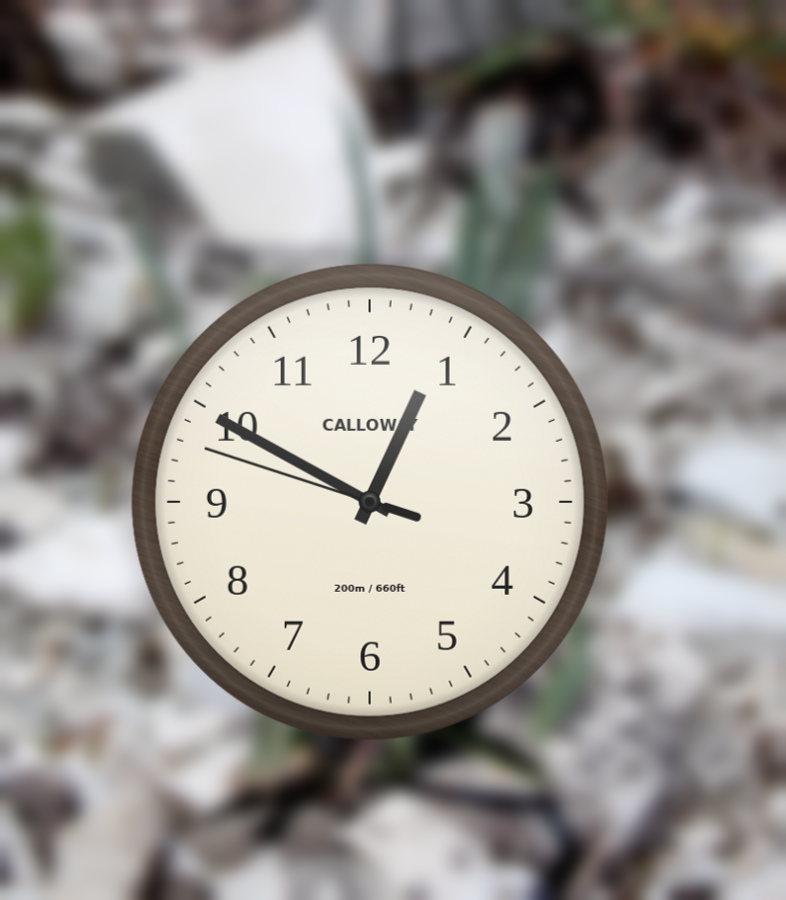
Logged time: {"hour": 12, "minute": 49, "second": 48}
